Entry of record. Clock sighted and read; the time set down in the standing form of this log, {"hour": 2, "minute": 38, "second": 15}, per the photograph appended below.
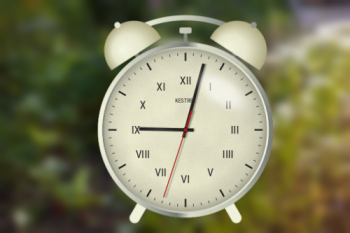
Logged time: {"hour": 9, "minute": 2, "second": 33}
